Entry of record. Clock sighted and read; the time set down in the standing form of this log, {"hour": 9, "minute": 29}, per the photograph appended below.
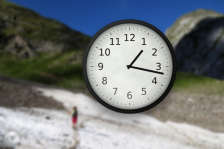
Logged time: {"hour": 1, "minute": 17}
